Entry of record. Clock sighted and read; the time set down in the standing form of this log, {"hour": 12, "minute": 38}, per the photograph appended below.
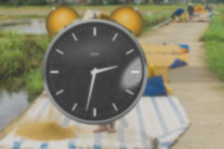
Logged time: {"hour": 2, "minute": 32}
